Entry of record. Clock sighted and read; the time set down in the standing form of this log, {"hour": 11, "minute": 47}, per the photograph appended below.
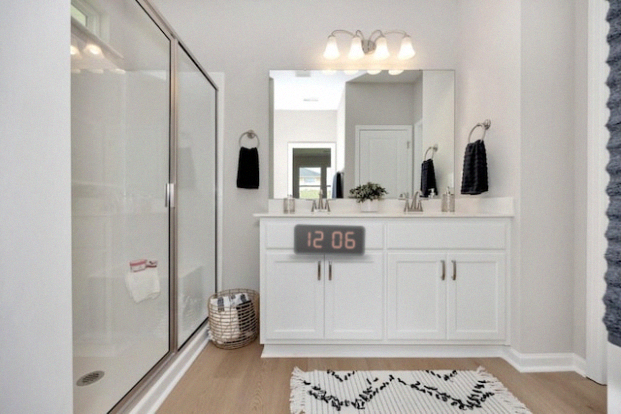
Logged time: {"hour": 12, "minute": 6}
